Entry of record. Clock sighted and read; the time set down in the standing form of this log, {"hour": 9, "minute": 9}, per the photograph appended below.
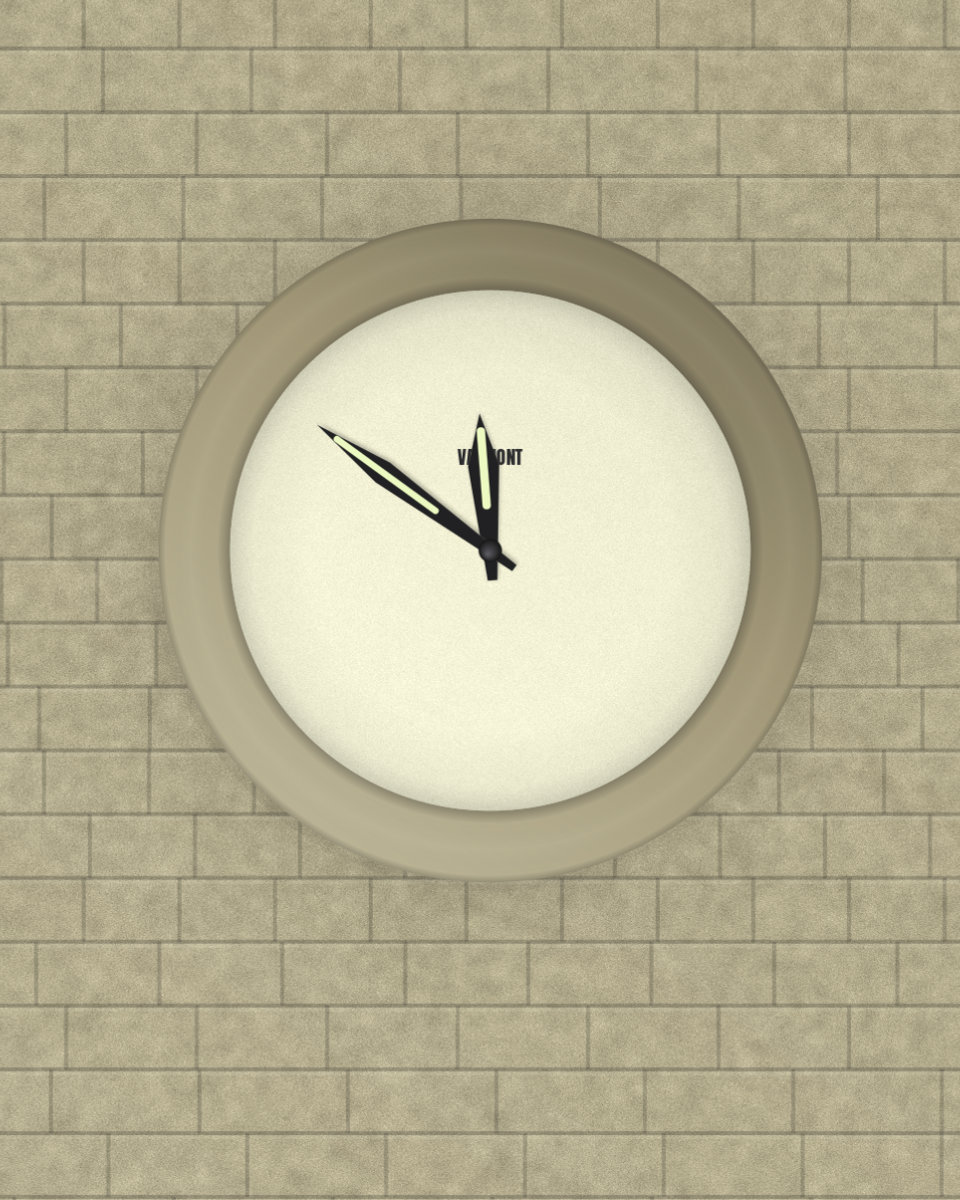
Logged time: {"hour": 11, "minute": 51}
